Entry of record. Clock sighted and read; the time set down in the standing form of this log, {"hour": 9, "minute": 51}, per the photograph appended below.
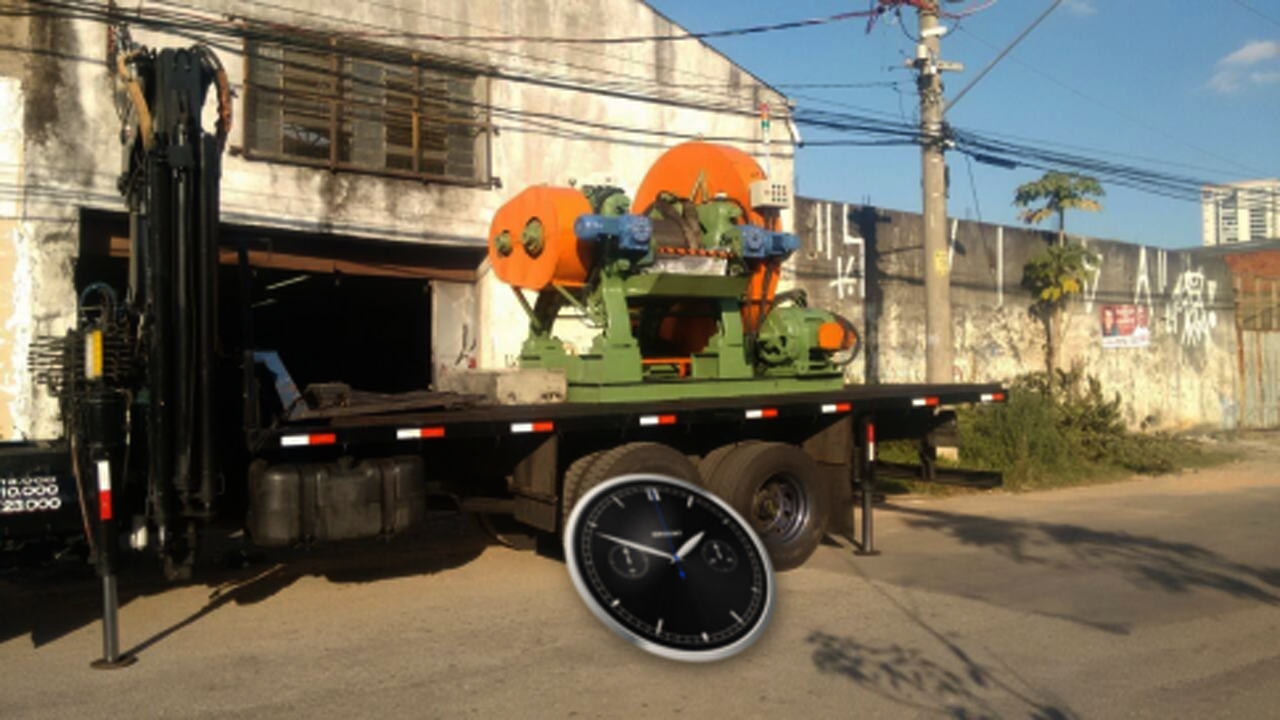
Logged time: {"hour": 1, "minute": 49}
